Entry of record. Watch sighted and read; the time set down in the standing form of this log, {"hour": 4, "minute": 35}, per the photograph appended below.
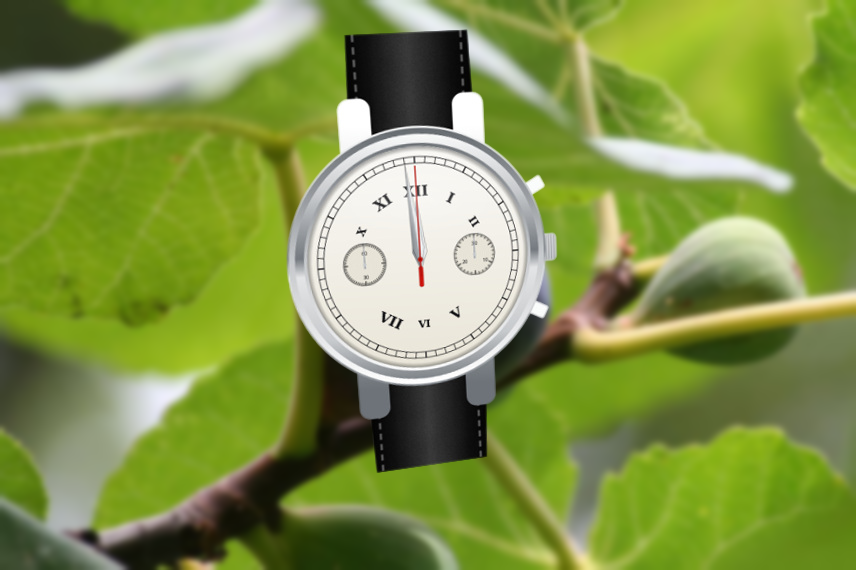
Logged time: {"hour": 11, "minute": 59}
